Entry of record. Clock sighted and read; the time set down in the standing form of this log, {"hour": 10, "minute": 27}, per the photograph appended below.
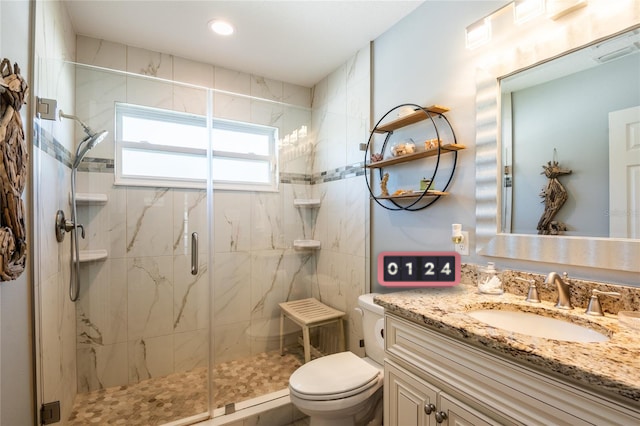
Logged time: {"hour": 1, "minute": 24}
